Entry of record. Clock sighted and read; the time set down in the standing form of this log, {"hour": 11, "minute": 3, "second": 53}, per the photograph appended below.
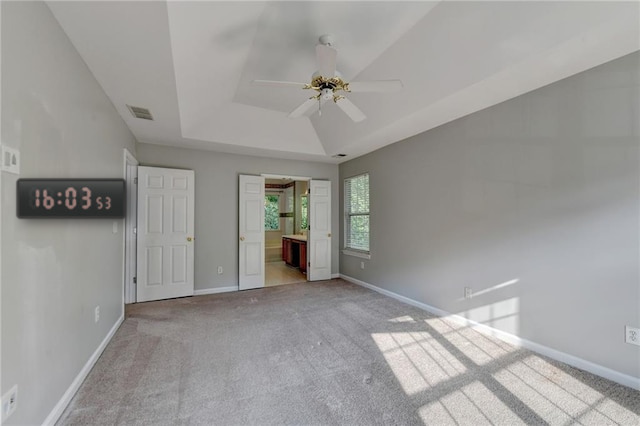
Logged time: {"hour": 16, "minute": 3, "second": 53}
